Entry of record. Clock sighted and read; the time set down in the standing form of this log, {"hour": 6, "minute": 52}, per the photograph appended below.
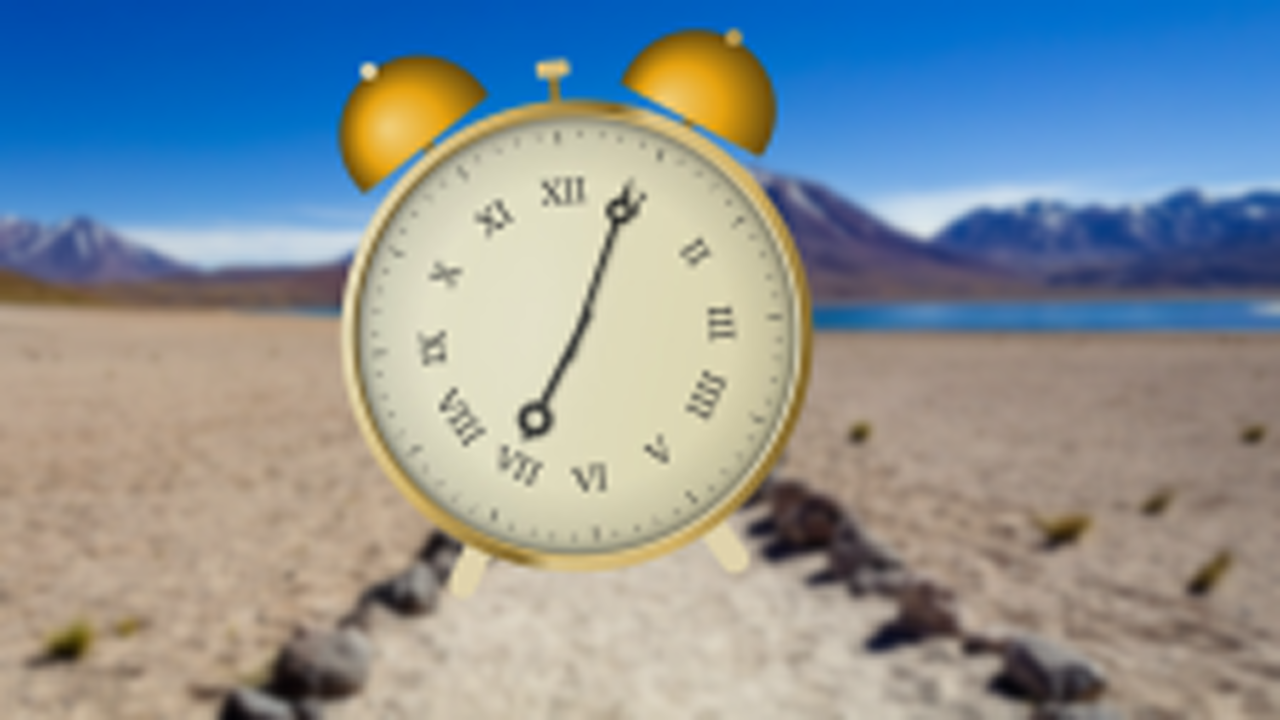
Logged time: {"hour": 7, "minute": 4}
